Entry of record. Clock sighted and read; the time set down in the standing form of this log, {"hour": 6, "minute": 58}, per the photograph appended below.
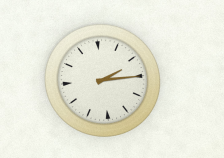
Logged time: {"hour": 2, "minute": 15}
